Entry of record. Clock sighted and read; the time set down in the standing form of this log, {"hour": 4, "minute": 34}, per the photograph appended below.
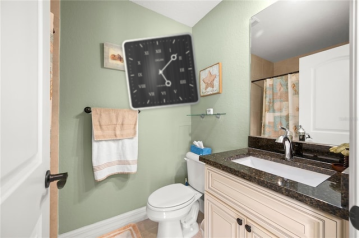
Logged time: {"hour": 5, "minute": 8}
